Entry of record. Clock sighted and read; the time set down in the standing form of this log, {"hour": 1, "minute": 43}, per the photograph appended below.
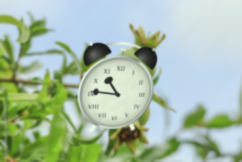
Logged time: {"hour": 10, "minute": 46}
